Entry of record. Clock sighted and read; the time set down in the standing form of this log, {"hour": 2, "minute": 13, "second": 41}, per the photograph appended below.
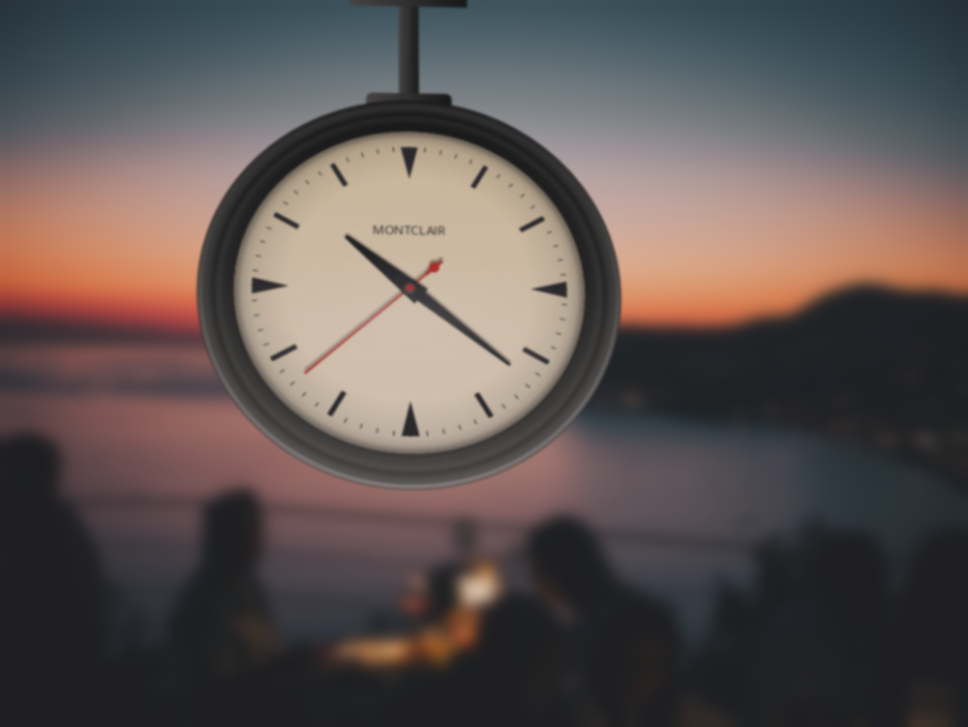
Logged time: {"hour": 10, "minute": 21, "second": 38}
